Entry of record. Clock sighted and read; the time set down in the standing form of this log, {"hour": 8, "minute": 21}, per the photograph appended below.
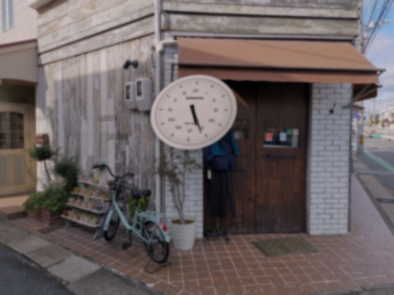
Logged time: {"hour": 5, "minute": 26}
